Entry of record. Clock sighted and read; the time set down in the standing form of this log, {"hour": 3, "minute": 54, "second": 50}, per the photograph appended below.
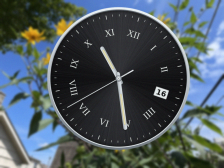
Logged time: {"hour": 10, "minute": 25, "second": 37}
